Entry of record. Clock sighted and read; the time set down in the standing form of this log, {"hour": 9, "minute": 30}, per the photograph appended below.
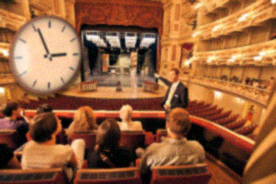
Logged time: {"hour": 2, "minute": 56}
